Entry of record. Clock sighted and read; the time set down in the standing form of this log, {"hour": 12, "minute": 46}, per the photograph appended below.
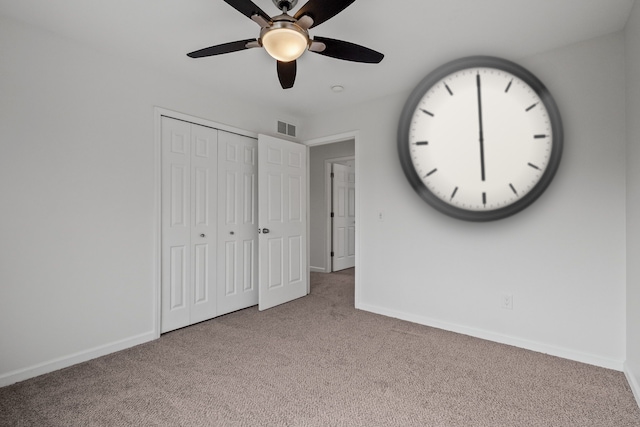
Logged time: {"hour": 6, "minute": 0}
